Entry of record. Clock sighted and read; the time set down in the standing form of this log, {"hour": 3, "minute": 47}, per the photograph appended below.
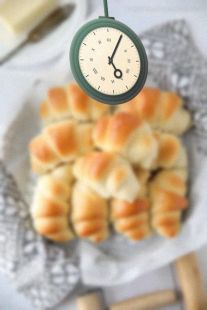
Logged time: {"hour": 5, "minute": 5}
